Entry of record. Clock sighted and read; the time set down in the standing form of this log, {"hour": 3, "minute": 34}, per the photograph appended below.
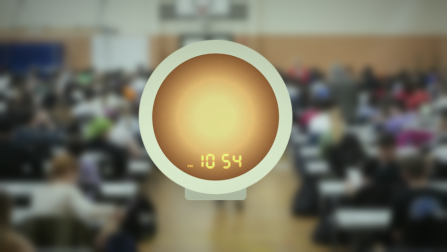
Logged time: {"hour": 10, "minute": 54}
